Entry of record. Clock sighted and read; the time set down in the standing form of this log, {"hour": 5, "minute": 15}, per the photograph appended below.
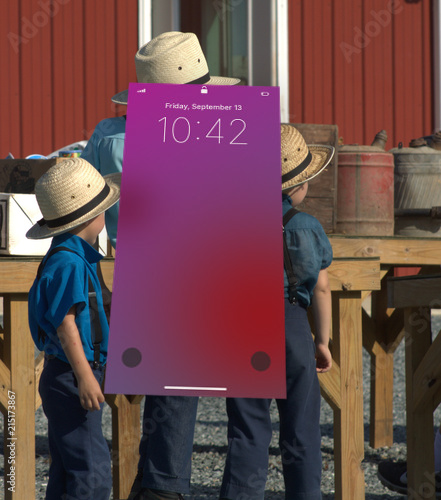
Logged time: {"hour": 10, "minute": 42}
